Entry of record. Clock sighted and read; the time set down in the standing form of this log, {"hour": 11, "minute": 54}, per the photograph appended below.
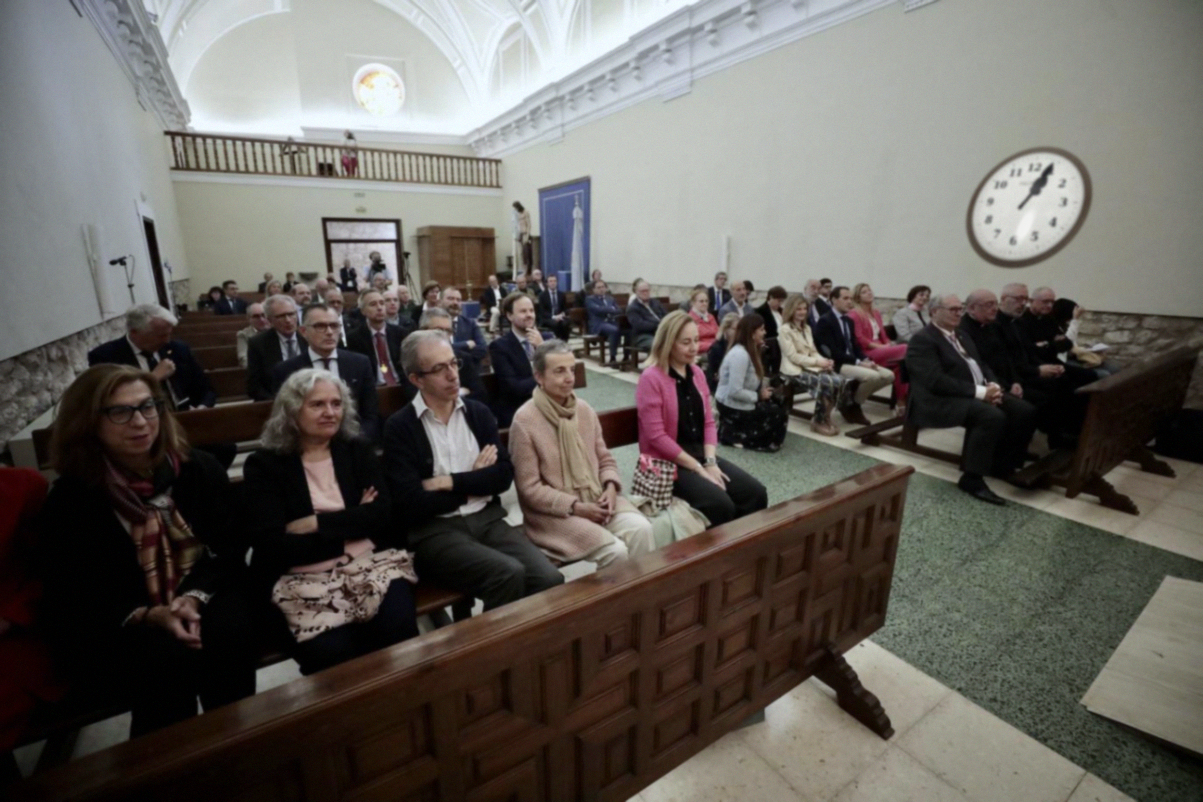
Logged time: {"hour": 1, "minute": 4}
